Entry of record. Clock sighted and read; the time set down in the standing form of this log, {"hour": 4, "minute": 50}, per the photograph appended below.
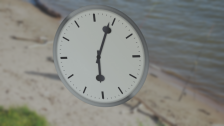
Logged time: {"hour": 6, "minute": 4}
